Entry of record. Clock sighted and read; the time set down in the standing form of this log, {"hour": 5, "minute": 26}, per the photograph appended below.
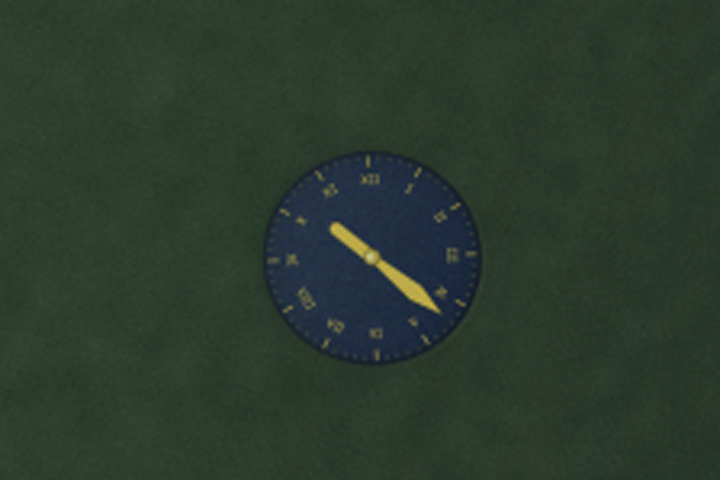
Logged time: {"hour": 10, "minute": 22}
